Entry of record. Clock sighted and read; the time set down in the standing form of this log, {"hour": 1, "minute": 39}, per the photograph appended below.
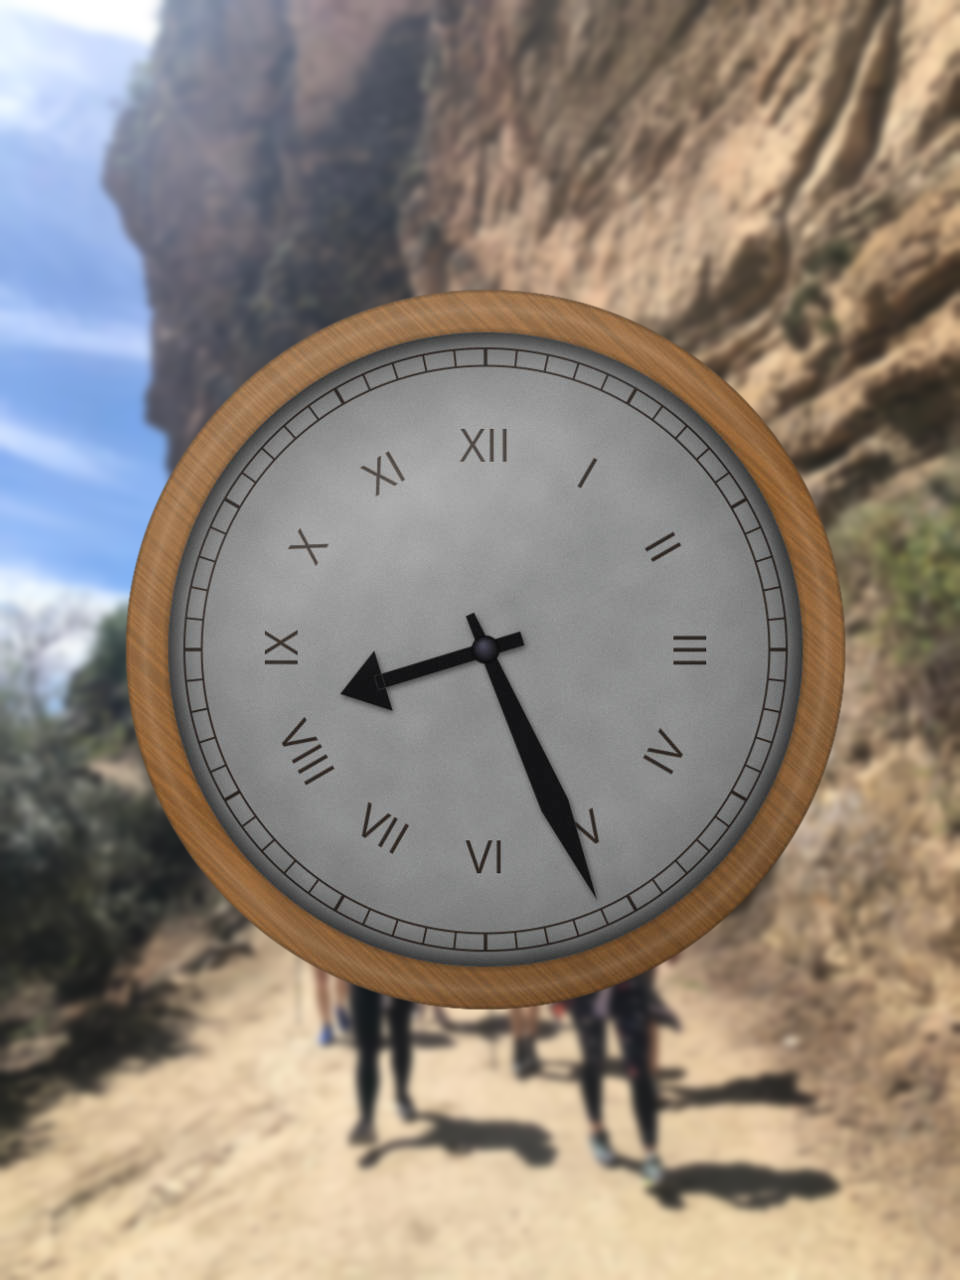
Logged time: {"hour": 8, "minute": 26}
